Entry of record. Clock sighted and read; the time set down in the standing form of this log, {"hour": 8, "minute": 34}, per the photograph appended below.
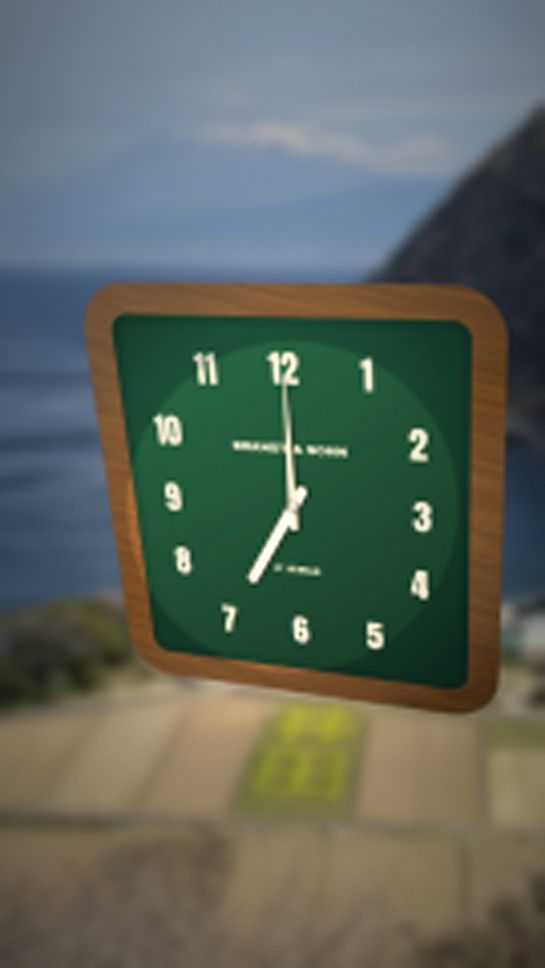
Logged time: {"hour": 7, "minute": 0}
